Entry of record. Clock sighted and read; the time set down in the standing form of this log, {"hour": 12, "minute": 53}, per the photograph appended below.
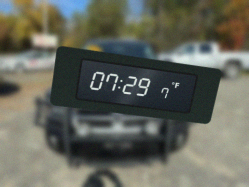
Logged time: {"hour": 7, "minute": 29}
